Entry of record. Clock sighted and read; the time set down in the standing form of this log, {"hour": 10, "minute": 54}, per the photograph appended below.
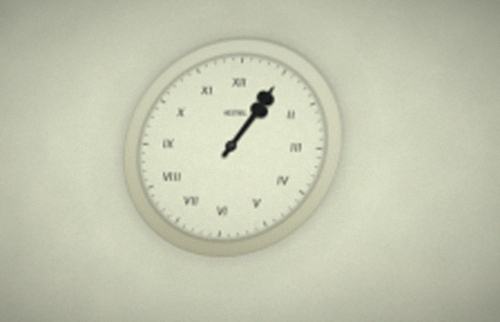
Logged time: {"hour": 1, "minute": 5}
